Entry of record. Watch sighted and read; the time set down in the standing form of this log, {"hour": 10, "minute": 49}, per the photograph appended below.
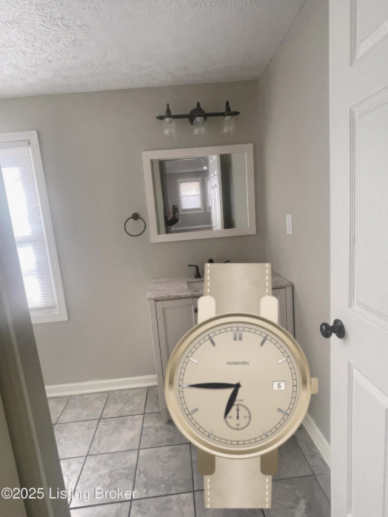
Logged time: {"hour": 6, "minute": 45}
